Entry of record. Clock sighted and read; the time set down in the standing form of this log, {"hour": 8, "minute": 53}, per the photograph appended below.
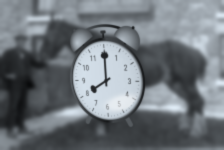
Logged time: {"hour": 8, "minute": 0}
